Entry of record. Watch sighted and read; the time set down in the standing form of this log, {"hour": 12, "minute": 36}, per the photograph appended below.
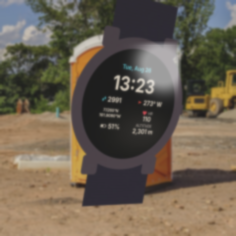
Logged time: {"hour": 13, "minute": 23}
